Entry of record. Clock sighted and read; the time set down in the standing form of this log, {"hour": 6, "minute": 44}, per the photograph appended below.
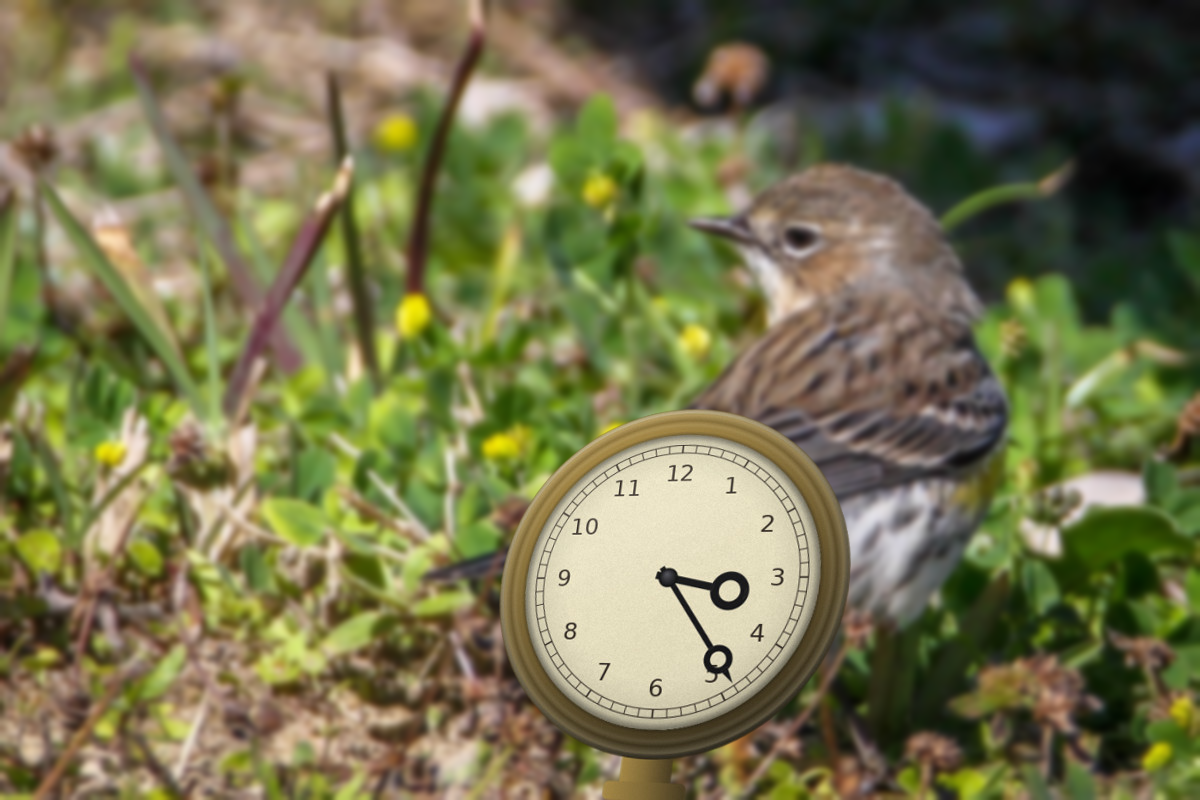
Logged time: {"hour": 3, "minute": 24}
